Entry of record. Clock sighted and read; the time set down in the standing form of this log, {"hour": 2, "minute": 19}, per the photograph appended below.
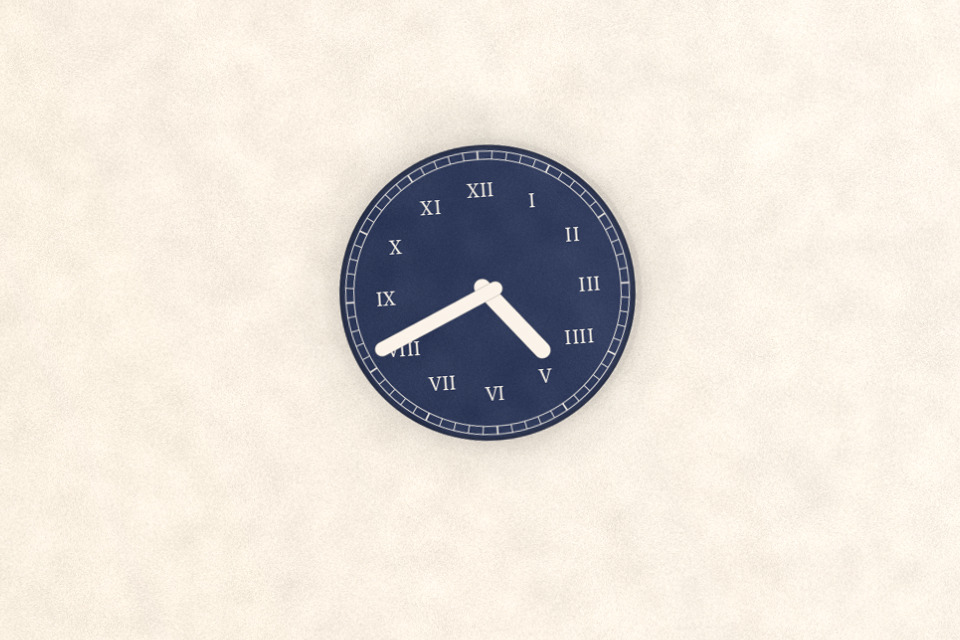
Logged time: {"hour": 4, "minute": 41}
